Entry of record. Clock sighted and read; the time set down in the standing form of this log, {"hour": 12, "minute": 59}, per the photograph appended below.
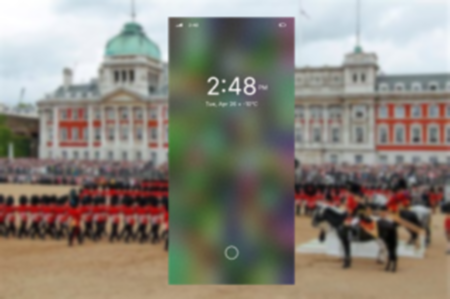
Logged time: {"hour": 2, "minute": 48}
